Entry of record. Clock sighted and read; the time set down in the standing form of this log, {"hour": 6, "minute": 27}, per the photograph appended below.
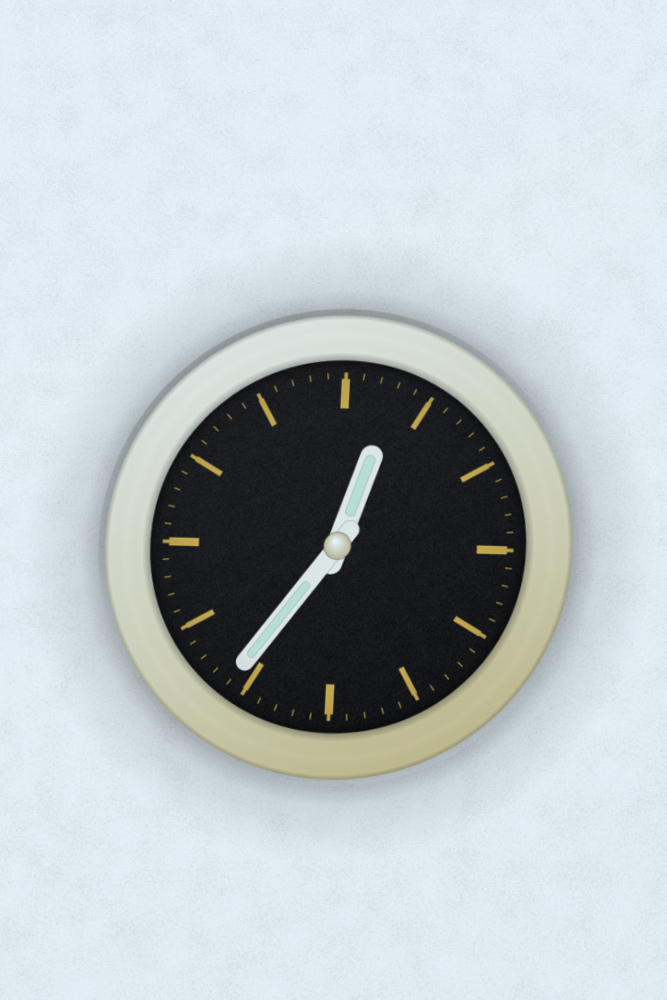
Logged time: {"hour": 12, "minute": 36}
